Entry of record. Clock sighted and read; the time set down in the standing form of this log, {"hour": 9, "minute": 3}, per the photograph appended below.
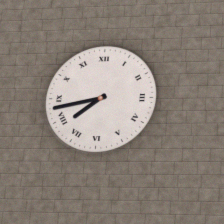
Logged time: {"hour": 7, "minute": 43}
